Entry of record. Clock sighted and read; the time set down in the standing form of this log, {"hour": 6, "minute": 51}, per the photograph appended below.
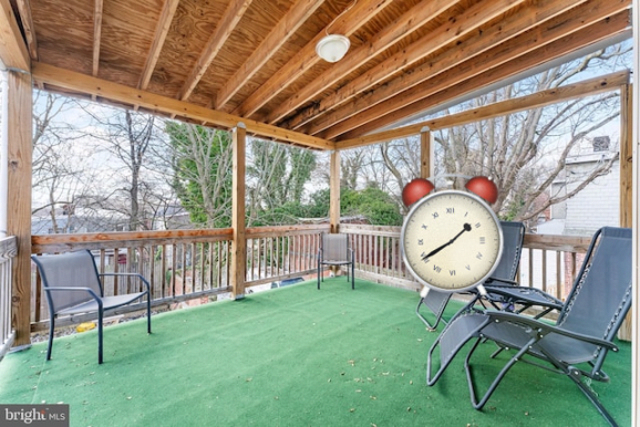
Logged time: {"hour": 1, "minute": 40}
